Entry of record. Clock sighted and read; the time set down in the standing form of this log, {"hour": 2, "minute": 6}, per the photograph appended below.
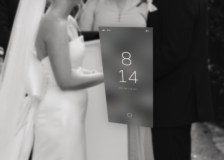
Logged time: {"hour": 8, "minute": 14}
